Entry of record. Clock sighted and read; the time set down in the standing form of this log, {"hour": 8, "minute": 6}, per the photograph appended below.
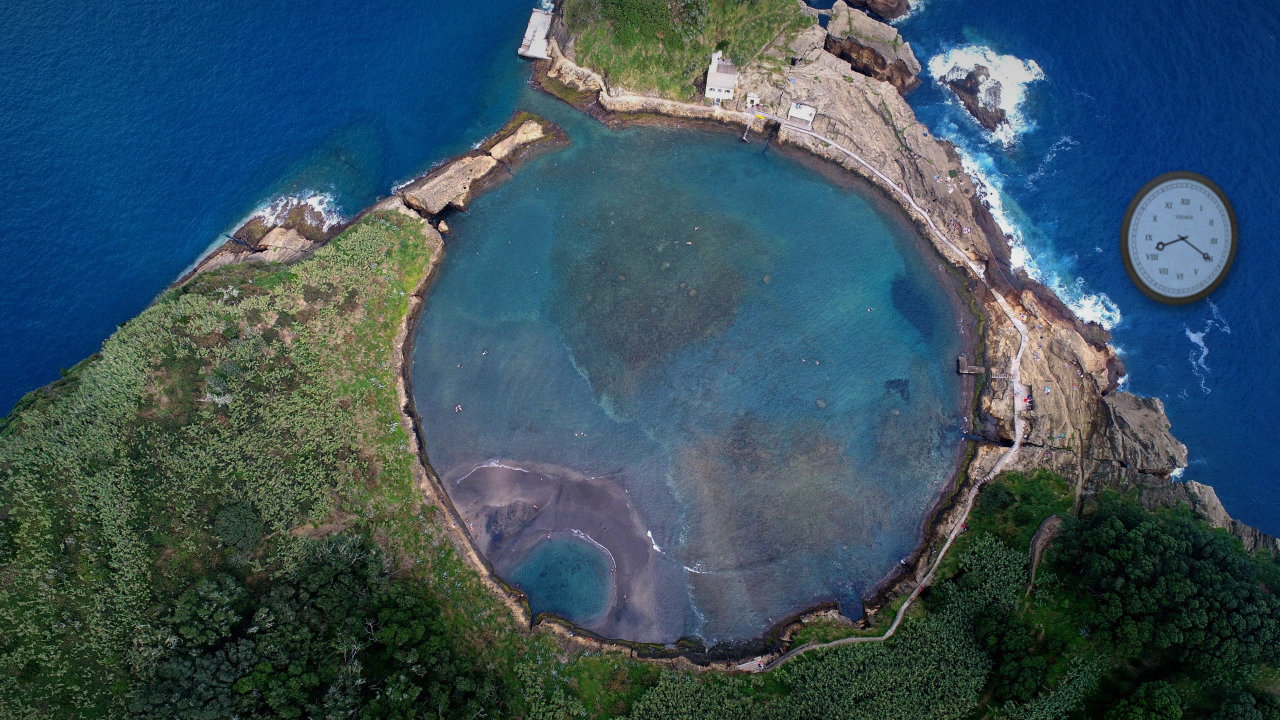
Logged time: {"hour": 8, "minute": 20}
